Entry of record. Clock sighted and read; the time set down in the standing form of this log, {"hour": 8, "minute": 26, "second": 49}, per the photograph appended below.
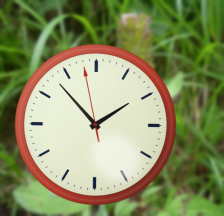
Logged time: {"hour": 1, "minute": 52, "second": 58}
